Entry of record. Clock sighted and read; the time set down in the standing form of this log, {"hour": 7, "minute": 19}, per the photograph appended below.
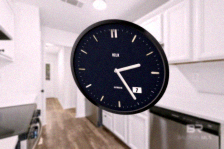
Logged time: {"hour": 2, "minute": 25}
